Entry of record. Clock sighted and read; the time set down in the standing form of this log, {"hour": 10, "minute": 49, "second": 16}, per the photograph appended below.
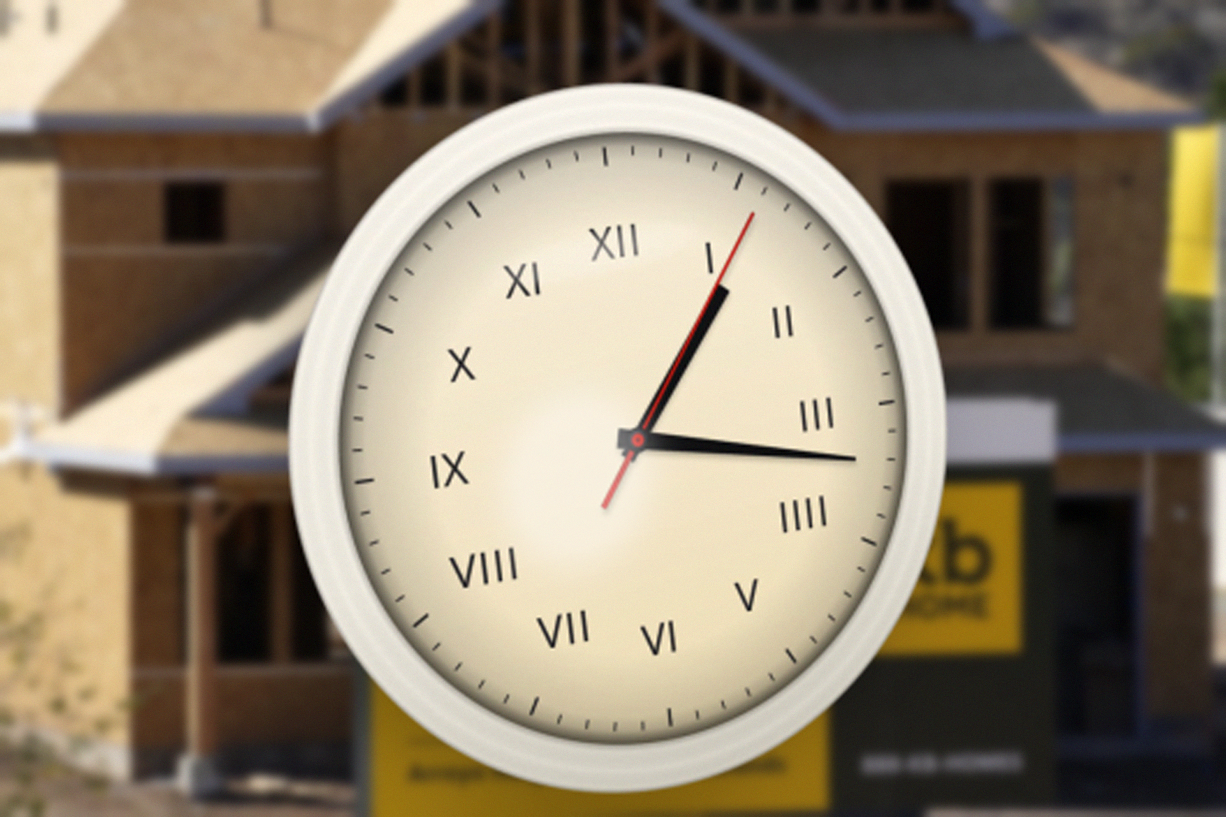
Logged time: {"hour": 1, "minute": 17, "second": 6}
